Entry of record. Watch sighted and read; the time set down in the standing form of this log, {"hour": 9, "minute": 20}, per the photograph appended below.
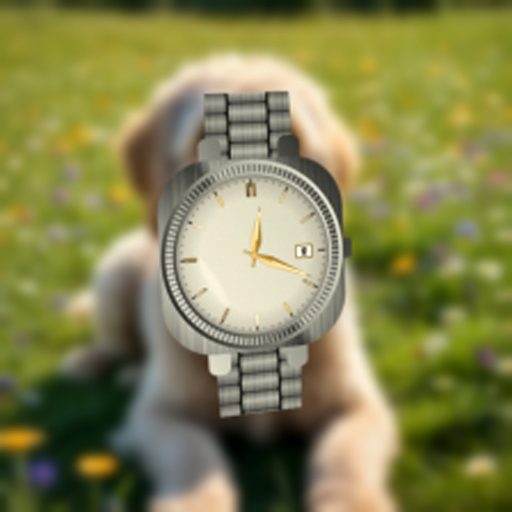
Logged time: {"hour": 12, "minute": 19}
